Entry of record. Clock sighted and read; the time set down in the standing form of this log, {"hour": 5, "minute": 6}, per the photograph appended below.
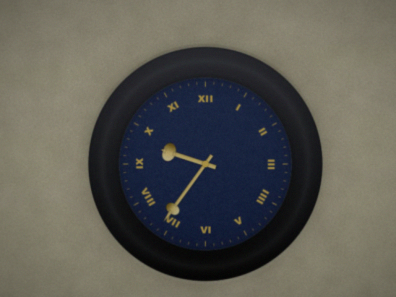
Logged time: {"hour": 9, "minute": 36}
